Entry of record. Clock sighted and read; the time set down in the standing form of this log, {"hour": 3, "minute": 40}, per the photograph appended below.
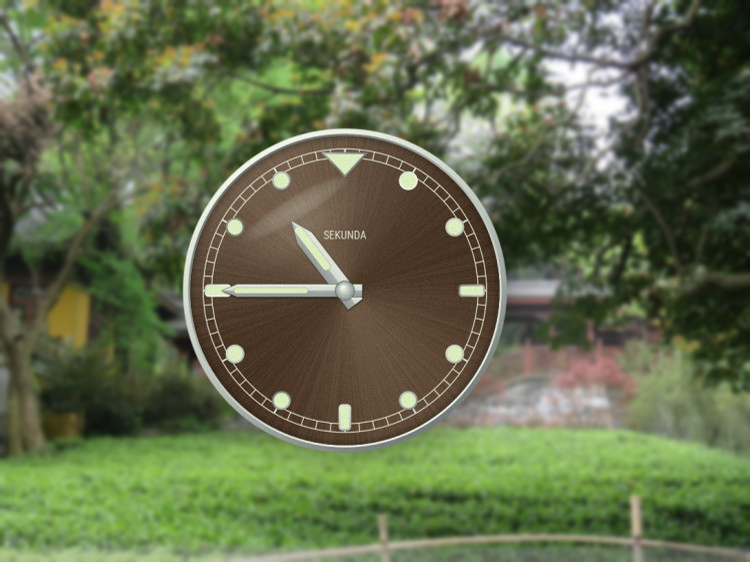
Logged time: {"hour": 10, "minute": 45}
